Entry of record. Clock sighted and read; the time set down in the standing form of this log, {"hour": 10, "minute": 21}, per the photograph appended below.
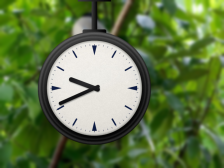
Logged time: {"hour": 9, "minute": 41}
